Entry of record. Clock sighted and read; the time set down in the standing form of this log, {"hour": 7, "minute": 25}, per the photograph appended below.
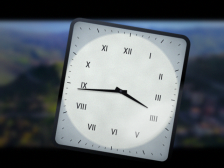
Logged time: {"hour": 3, "minute": 44}
